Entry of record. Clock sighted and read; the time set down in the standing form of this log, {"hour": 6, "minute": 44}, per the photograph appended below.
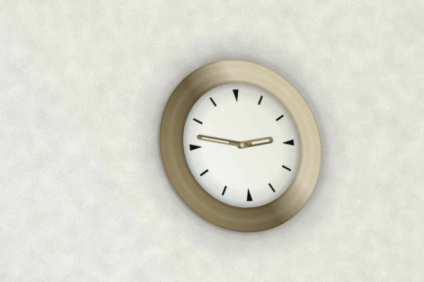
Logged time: {"hour": 2, "minute": 47}
